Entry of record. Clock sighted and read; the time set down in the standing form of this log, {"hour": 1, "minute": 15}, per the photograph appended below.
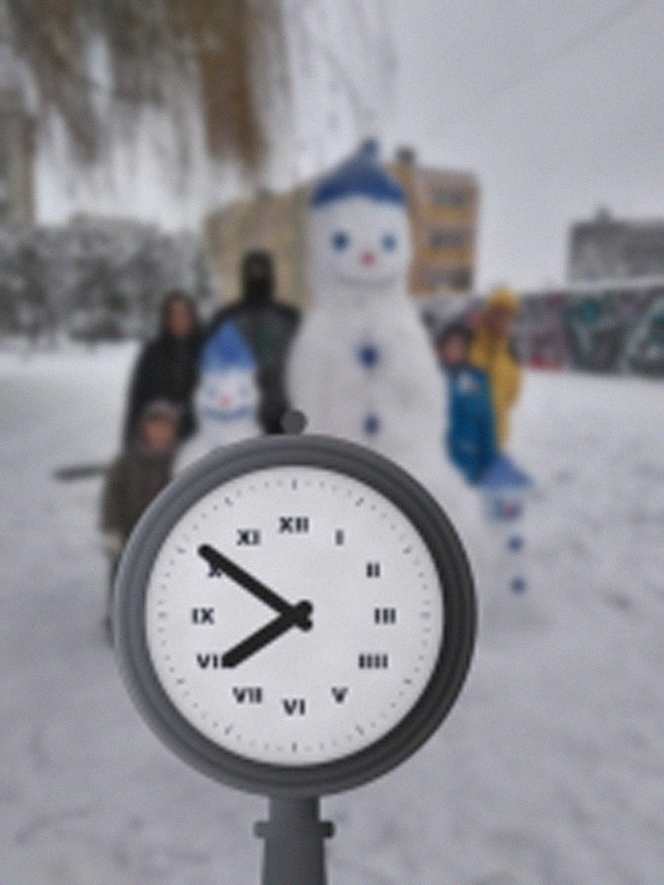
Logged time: {"hour": 7, "minute": 51}
